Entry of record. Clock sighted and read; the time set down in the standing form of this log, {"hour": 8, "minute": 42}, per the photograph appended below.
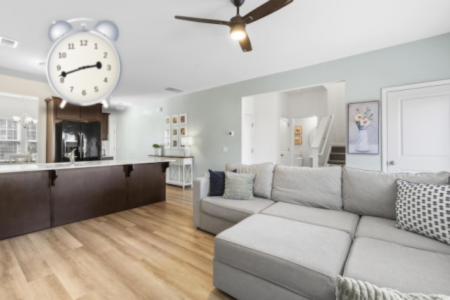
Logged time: {"hour": 2, "minute": 42}
